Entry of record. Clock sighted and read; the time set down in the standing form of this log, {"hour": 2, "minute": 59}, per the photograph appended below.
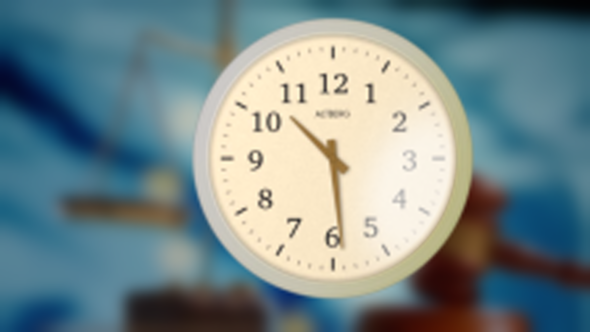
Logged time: {"hour": 10, "minute": 29}
